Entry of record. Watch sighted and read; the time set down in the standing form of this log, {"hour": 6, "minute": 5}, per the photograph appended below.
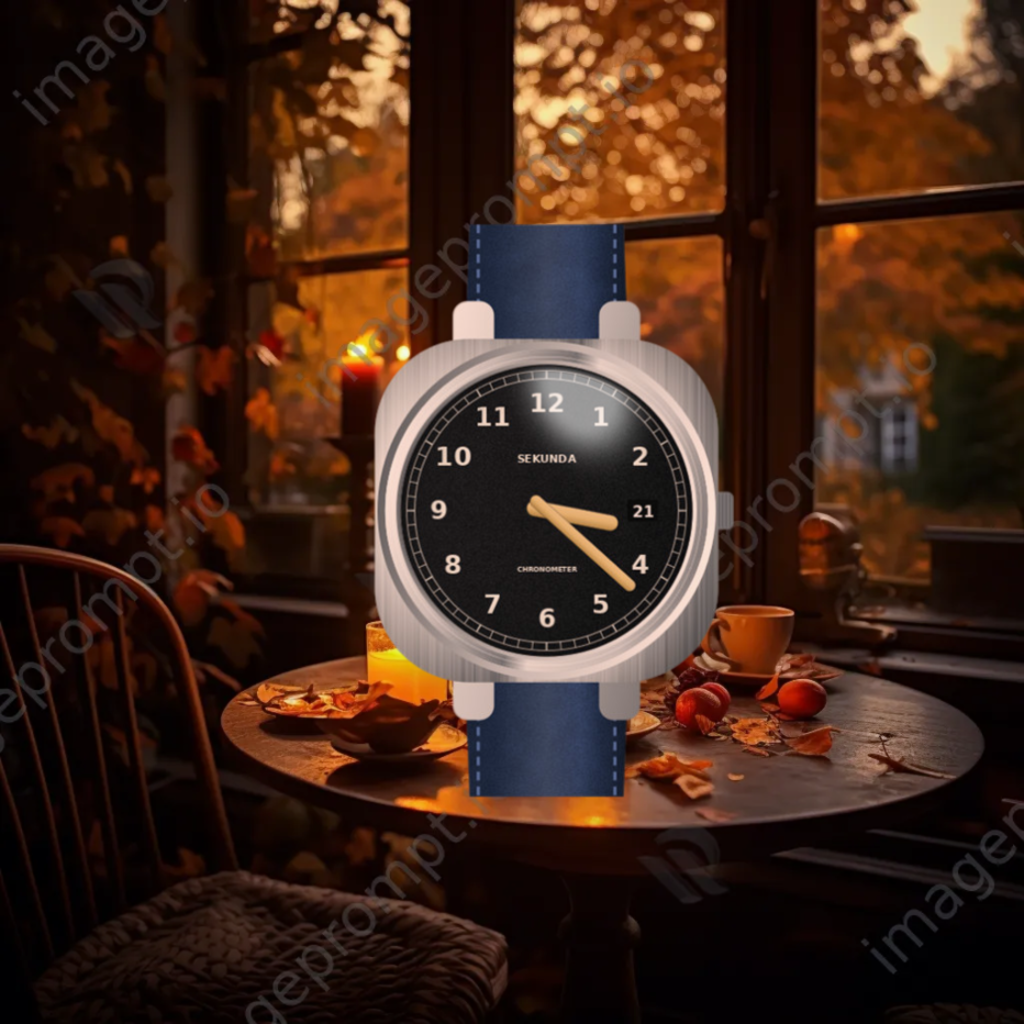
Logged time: {"hour": 3, "minute": 22}
